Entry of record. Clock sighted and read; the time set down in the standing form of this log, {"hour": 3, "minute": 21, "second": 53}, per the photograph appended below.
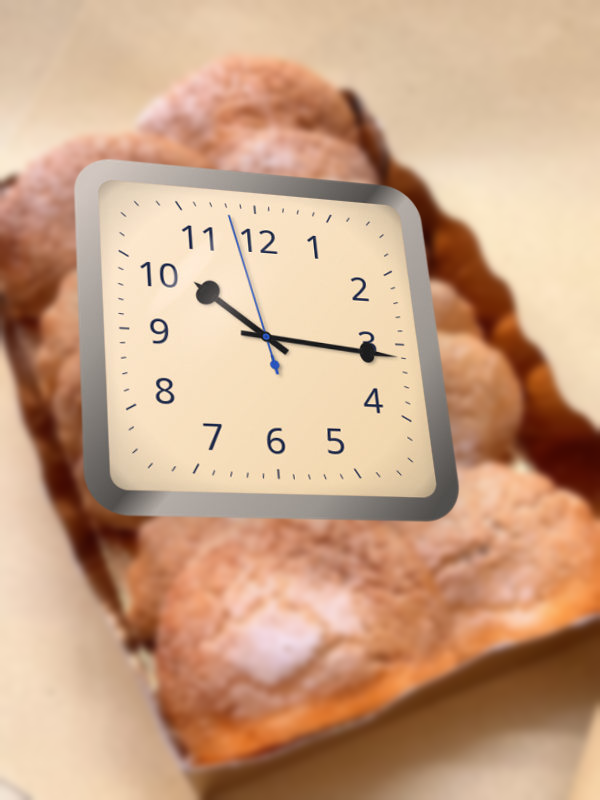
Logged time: {"hour": 10, "minute": 15, "second": 58}
